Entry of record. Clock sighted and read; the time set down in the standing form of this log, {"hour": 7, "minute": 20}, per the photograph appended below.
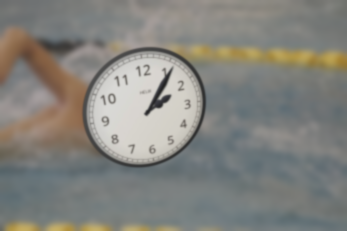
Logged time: {"hour": 2, "minute": 6}
